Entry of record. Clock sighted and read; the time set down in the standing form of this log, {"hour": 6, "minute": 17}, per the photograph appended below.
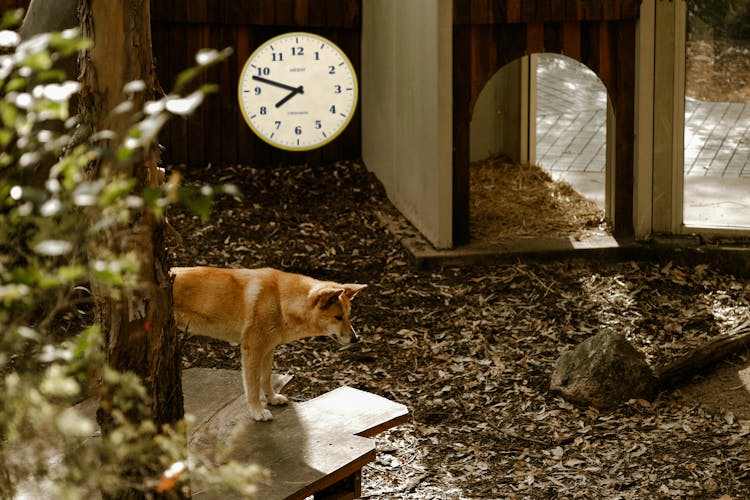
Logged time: {"hour": 7, "minute": 48}
